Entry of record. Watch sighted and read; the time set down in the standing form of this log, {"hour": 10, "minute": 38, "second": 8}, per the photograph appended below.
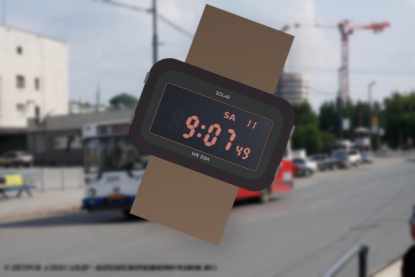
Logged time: {"hour": 9, "minute": 7, "second": 49}
